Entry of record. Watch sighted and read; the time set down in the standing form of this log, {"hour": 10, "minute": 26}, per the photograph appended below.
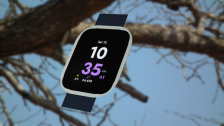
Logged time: {"hour": 10, "minute": 35}
